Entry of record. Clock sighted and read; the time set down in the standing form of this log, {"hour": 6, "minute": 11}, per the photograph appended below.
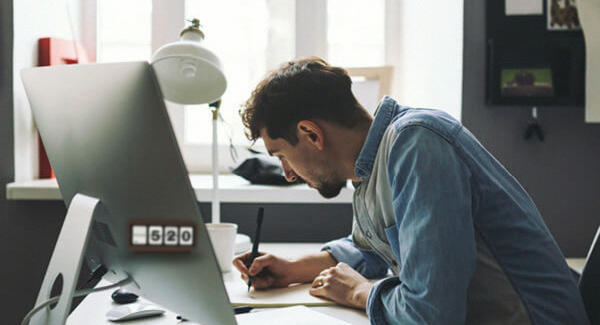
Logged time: {"hour": 5, "minute": 20}
